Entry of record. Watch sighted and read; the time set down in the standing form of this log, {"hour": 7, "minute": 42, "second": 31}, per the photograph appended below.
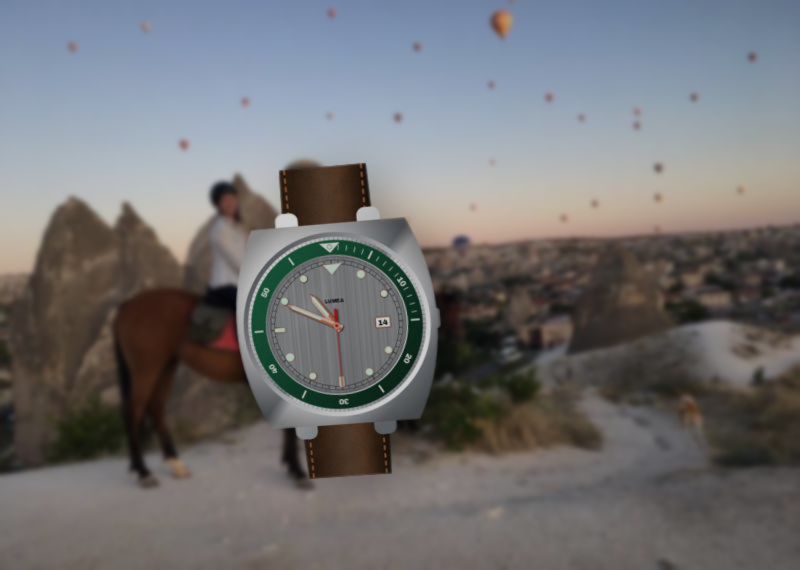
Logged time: {"hour": 10, "minute": 49, "second": 30}
